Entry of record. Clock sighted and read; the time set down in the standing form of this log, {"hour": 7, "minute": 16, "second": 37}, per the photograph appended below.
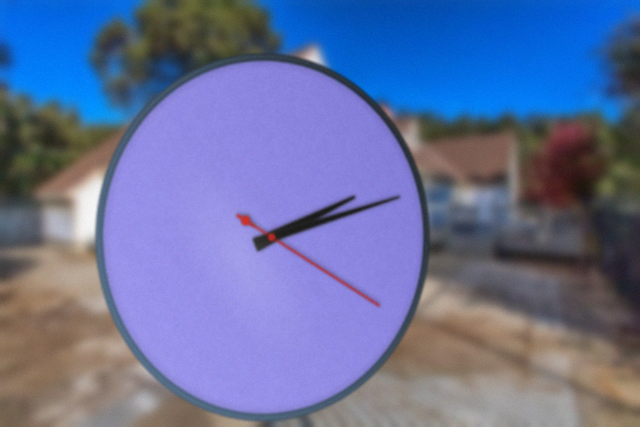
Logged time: {"hour": 2, "minute": 12, "second": 20}
